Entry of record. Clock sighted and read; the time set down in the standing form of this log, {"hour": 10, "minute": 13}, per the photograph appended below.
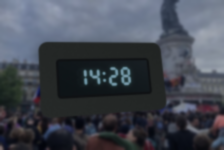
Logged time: {"hour": 14, "minute": 28}
